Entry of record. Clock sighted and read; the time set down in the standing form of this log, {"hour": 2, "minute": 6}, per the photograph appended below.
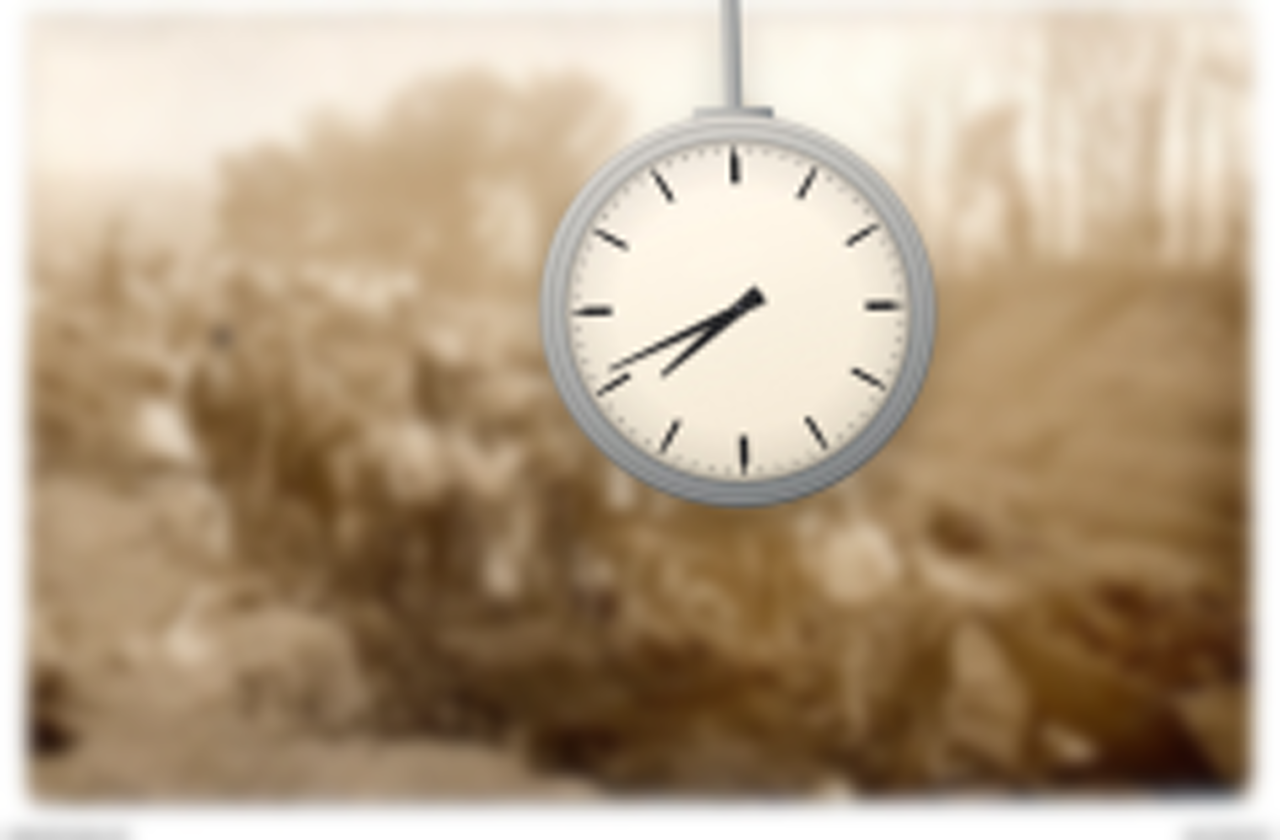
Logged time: {"hour": 7, "minute": 41}
